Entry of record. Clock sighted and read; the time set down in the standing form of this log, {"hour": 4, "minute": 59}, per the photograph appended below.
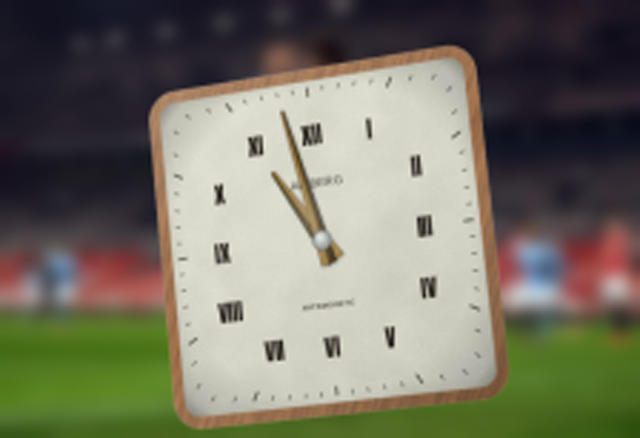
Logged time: {"hour": 10, "minute": 58}
